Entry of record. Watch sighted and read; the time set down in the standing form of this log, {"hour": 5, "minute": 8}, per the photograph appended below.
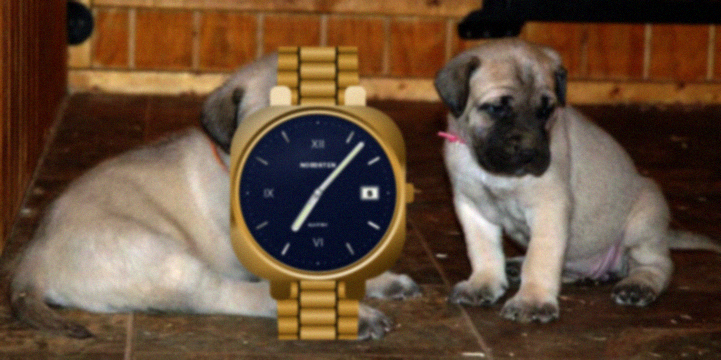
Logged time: {"hour": 7, "minute": 7}
